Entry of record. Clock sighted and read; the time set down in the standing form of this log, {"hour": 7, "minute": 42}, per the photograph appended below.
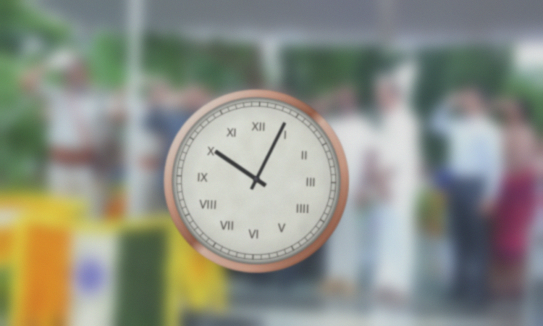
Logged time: {"hour": 10, "minute": 4}
